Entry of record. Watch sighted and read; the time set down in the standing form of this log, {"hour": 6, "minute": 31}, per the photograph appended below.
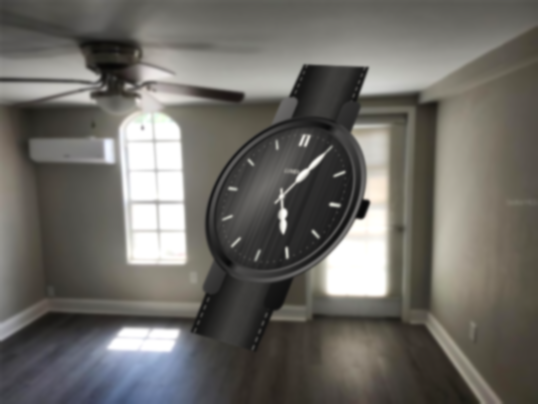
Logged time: {"hour": 5, "minute": 5}
